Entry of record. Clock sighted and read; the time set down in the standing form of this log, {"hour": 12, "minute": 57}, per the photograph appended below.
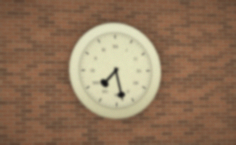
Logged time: {"hour": 7, "minute": 28}
